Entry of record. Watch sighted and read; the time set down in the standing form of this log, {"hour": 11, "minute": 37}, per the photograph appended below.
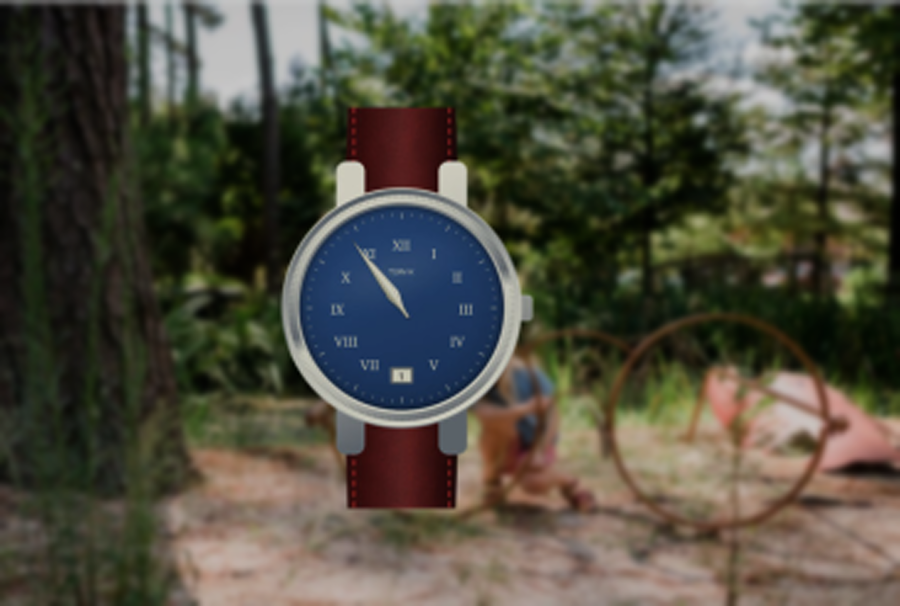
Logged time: {"hour": 10, "minute": 54}
